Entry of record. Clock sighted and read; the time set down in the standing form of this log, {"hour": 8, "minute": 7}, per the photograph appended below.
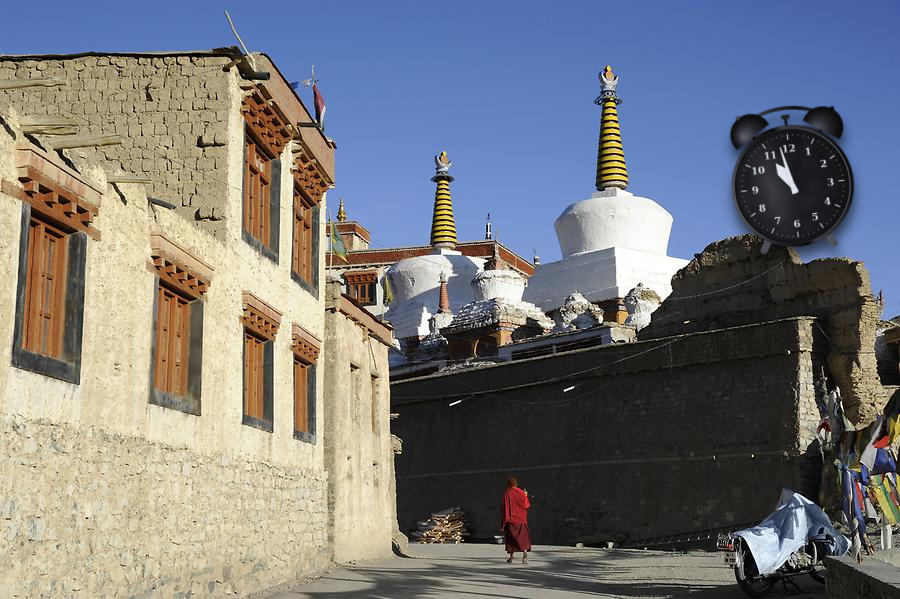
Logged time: {"hour": 10, "minute": 58}
